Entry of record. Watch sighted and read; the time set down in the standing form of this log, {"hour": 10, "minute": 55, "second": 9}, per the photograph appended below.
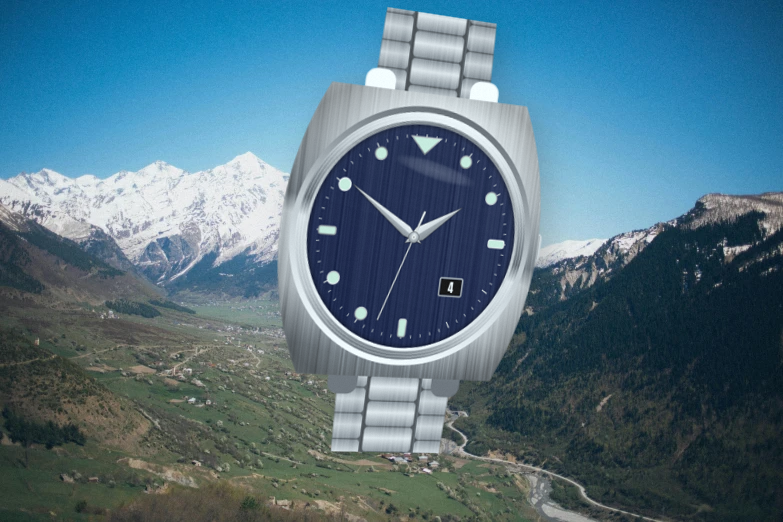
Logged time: {"hour": 1, "minute": 50, "second": 33}
